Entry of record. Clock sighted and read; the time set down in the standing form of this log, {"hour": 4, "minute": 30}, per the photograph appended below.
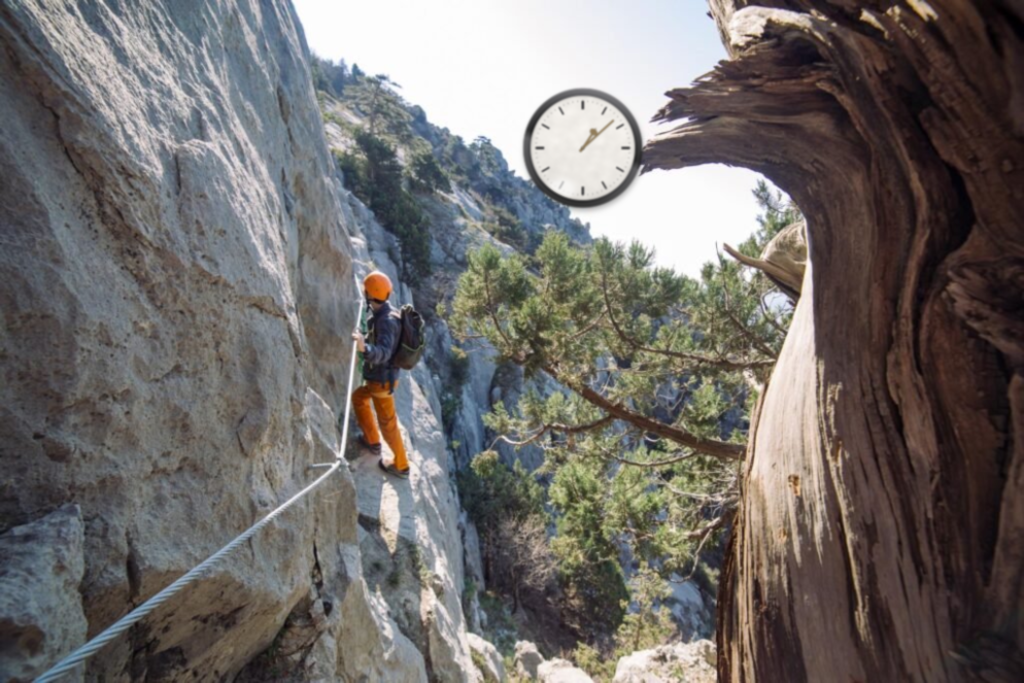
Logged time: {"hour": 1, "minute": 8}
